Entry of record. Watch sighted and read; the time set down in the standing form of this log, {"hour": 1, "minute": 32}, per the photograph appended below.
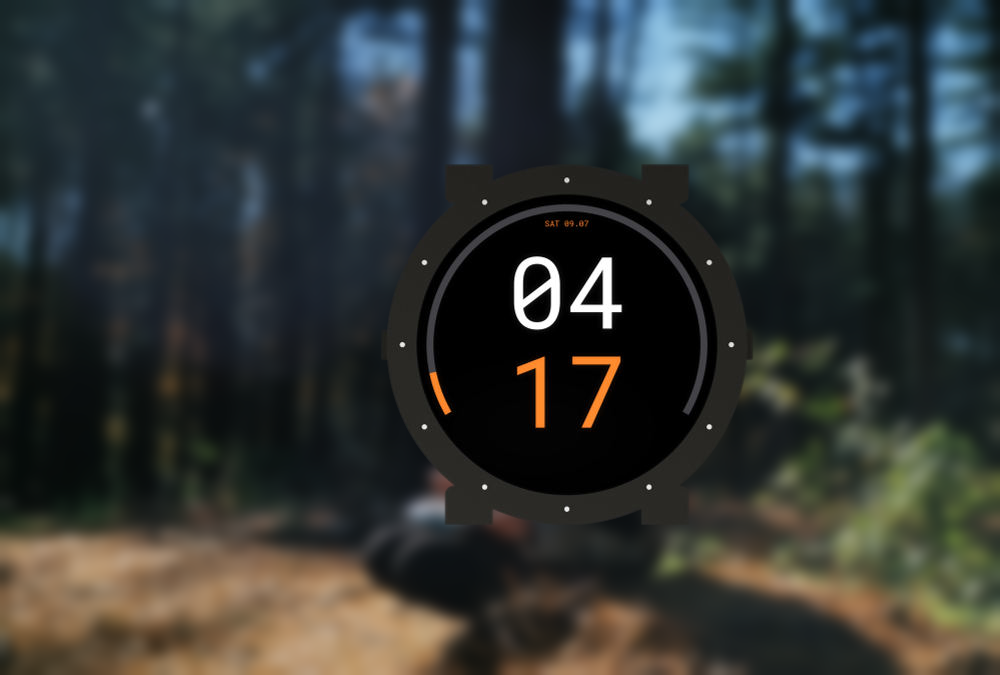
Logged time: {"hour": 4, "minute": 17}
